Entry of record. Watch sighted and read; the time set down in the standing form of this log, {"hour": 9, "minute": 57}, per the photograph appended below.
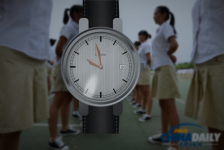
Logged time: {"hour": 9, "minute": 58}
